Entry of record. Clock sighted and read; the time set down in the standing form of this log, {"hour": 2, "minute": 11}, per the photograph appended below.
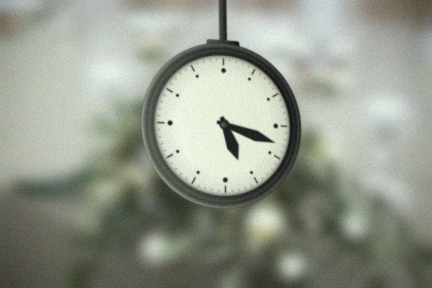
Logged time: {"hour": 5, "minute": 18}
